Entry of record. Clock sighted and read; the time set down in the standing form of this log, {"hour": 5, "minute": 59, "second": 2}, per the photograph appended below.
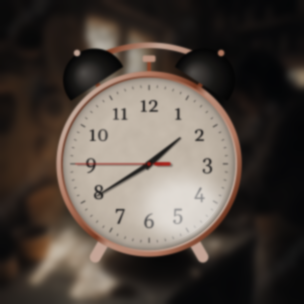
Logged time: {"hour": 1, "minute": 39, "second": 45}
